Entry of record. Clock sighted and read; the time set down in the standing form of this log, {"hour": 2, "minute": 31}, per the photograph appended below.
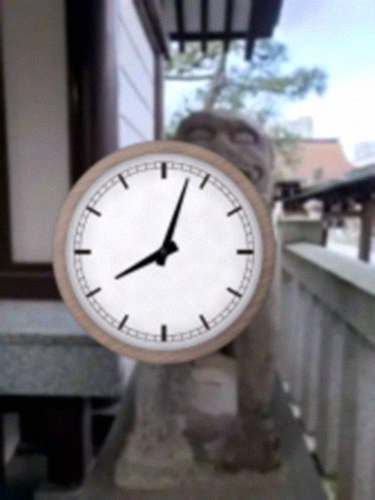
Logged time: {"hour": 8, "minute": 3}
